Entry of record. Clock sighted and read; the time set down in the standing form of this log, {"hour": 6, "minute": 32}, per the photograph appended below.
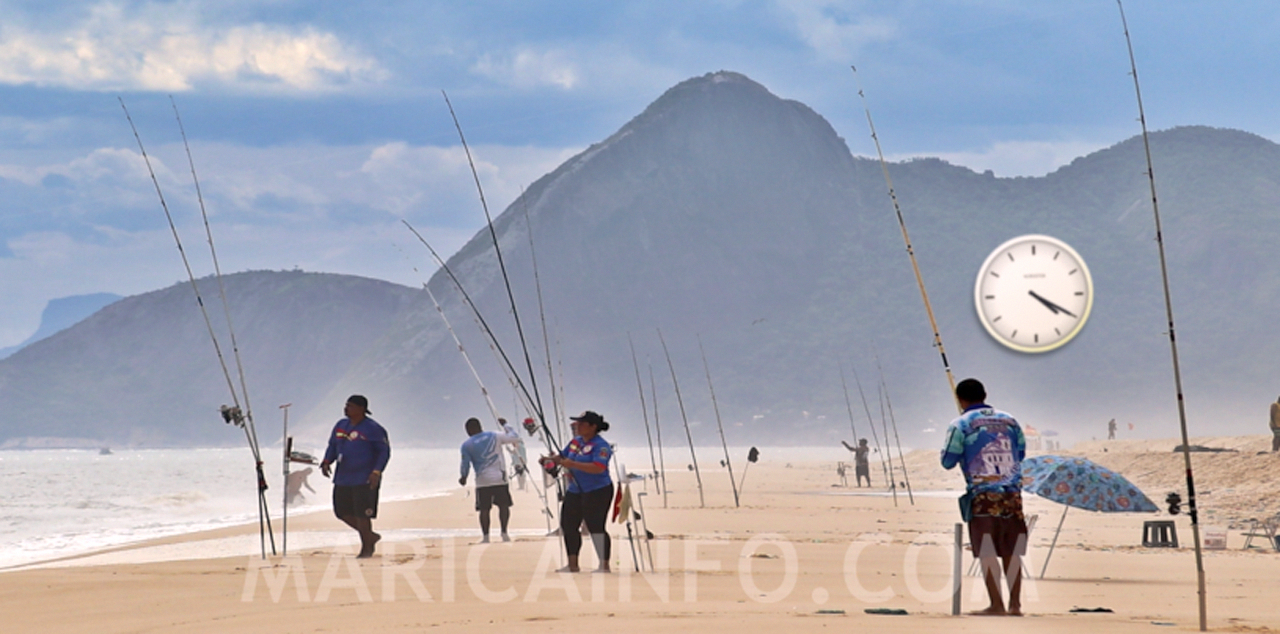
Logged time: {"hour": 4, "minute": 20}
